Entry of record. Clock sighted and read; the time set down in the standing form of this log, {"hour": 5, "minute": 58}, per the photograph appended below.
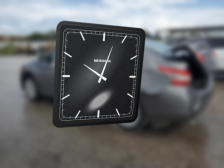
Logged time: {"hour": 10, "minute": 3}
